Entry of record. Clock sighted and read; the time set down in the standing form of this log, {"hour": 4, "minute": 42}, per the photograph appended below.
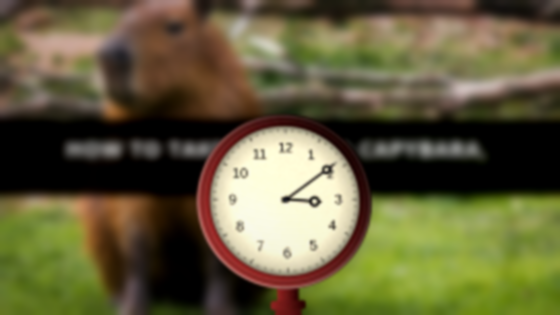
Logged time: {"hour": 3, "minute": 9}
